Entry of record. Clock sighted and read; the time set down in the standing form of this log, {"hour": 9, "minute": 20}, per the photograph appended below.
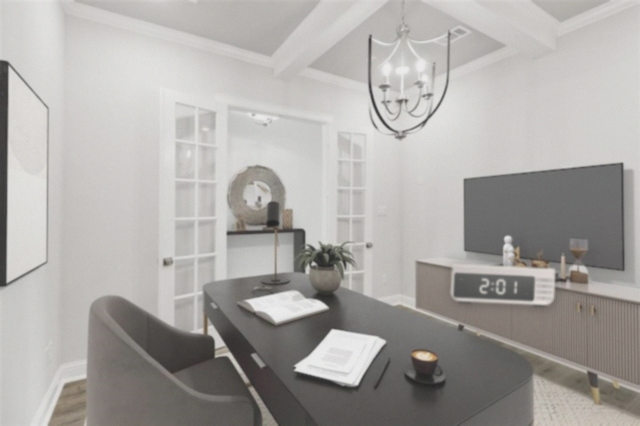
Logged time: {"hour": 2, "minute": 1}
